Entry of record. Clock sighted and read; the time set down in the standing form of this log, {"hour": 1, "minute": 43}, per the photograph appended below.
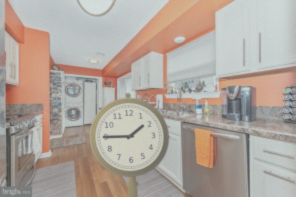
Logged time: {"hour": 1, "minute": 45}
